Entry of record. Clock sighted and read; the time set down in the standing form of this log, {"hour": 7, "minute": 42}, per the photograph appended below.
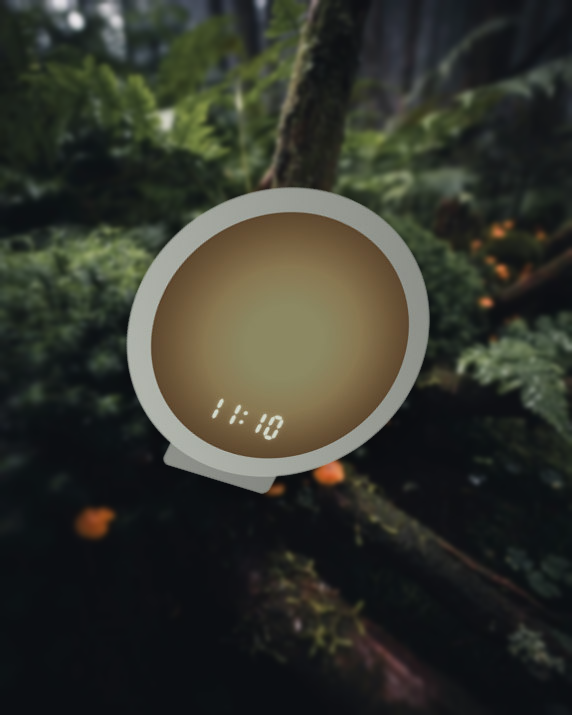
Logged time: {"hour": 11, "minute": 10}
